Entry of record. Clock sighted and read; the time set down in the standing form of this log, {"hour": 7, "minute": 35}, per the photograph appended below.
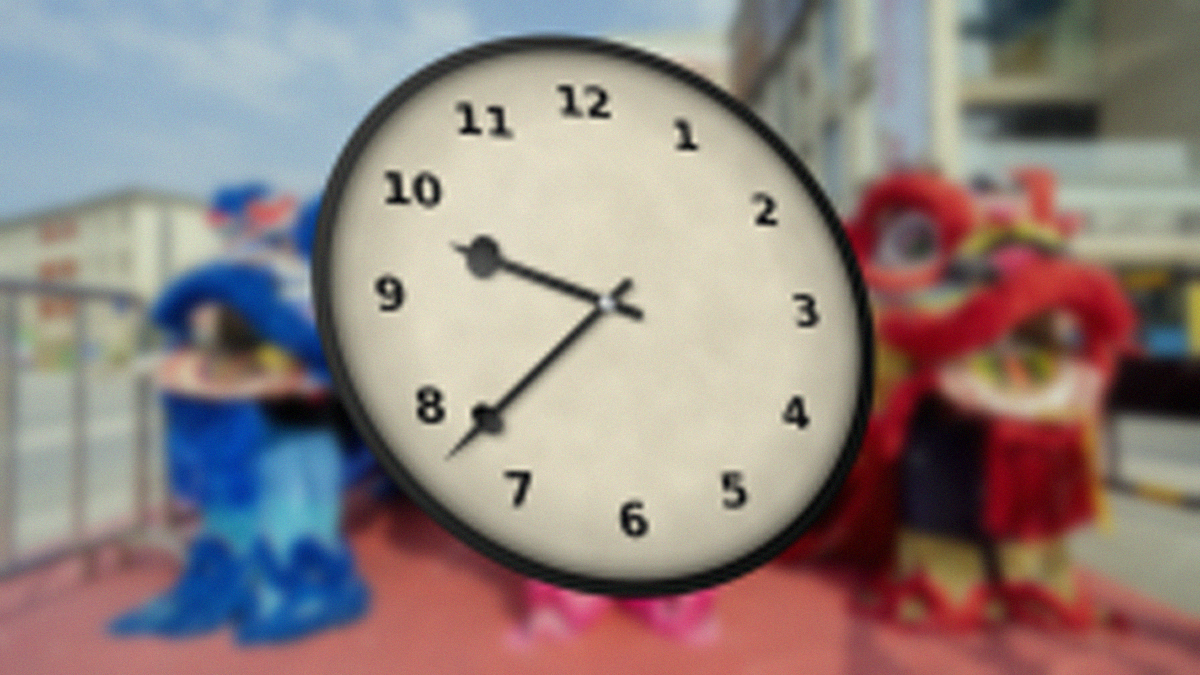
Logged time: {"hour": 9, "minute": 38}
